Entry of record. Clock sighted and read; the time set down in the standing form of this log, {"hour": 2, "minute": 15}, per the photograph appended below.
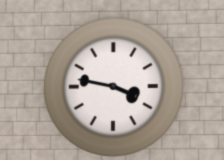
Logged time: {"hour": 3, "minute": 47}
